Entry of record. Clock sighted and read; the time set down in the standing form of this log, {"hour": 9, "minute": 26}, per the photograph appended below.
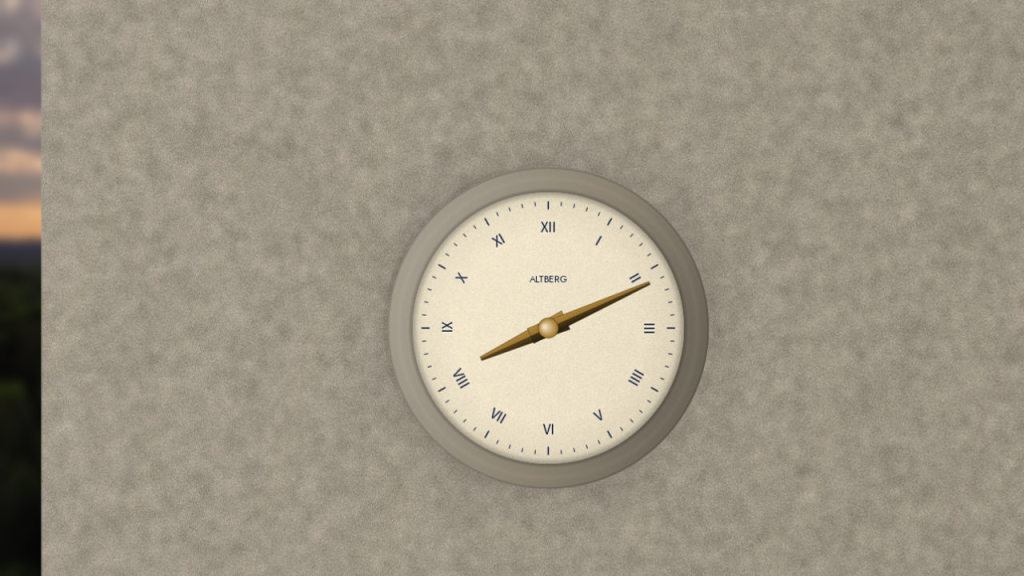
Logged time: {"hour": 8, "minute": 11}
